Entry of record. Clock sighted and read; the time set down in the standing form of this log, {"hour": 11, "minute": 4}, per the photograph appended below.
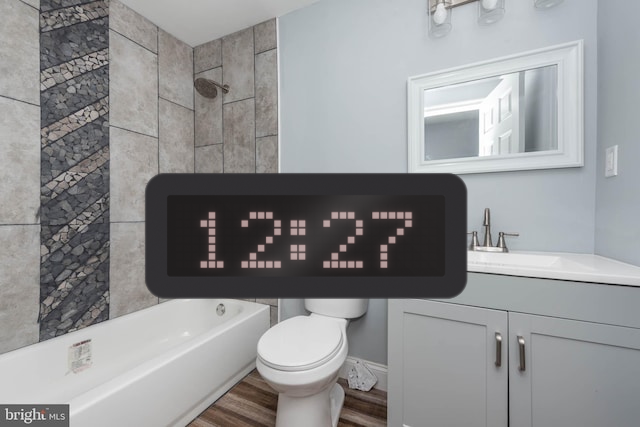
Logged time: {"hour": 12, "minute": 27}
